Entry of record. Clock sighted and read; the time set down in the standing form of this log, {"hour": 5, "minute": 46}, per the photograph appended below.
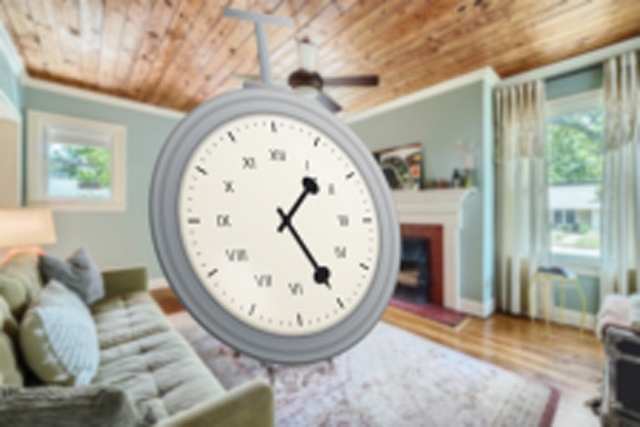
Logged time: {"hour": 1, "minute": 25}
